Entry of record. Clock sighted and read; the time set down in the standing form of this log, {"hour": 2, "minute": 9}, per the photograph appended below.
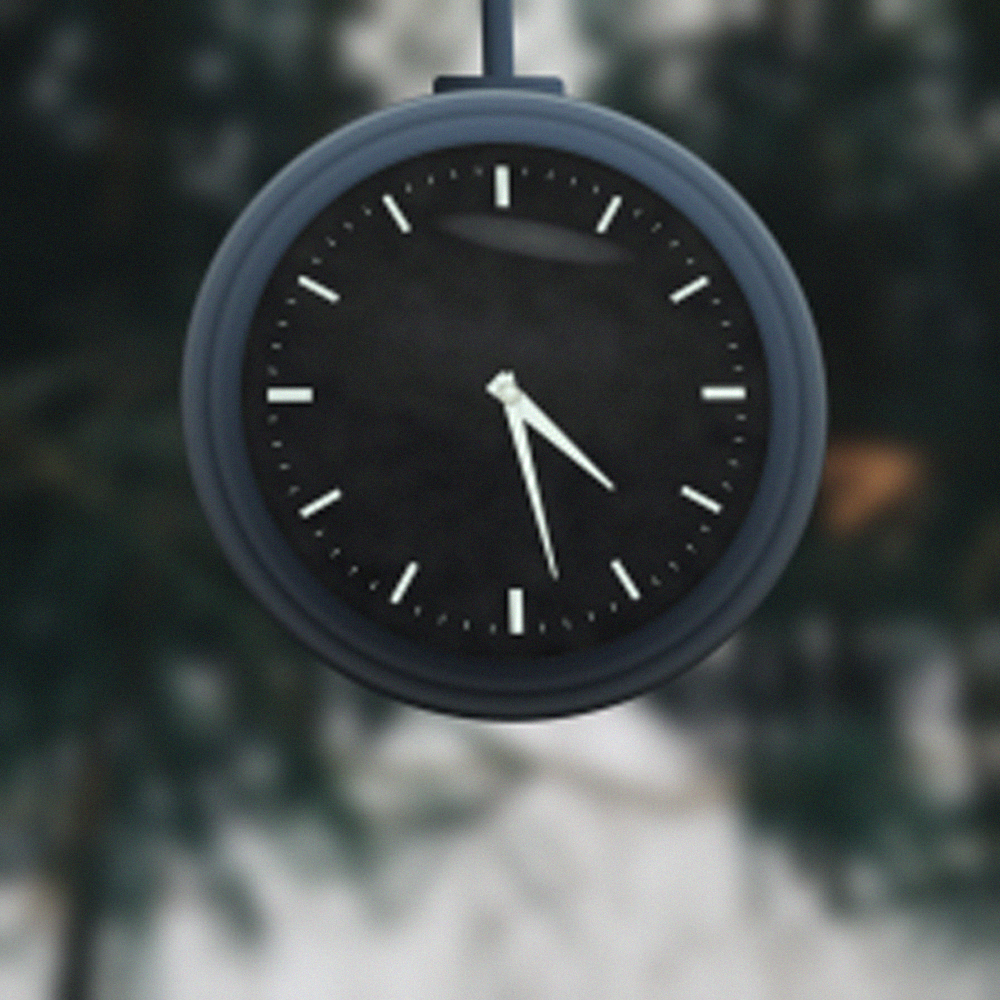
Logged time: {"hour": 4, "minute": 28}
